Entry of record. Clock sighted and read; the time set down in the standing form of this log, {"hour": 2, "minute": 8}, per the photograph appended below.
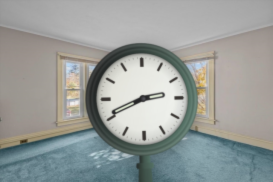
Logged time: {"hour": 2, "minute": 41}
